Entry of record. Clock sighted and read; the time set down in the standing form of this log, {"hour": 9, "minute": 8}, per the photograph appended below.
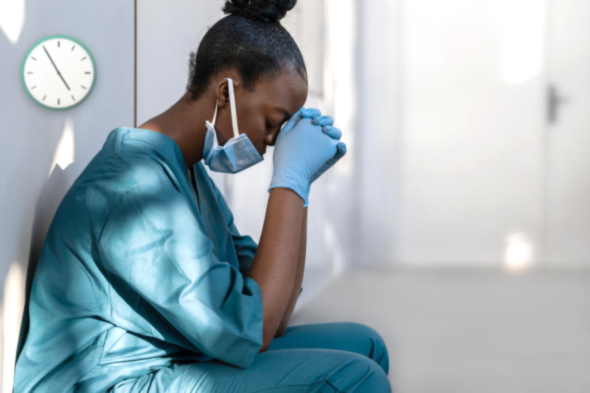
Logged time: {"hour": 4, "minute": 55}
